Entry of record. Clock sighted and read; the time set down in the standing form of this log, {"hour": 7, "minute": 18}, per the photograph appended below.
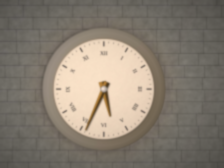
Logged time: {"hour": 5, "minute": 34}
